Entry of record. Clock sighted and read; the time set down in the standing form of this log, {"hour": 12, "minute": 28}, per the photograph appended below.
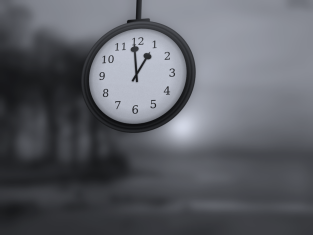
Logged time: {"hour": 12, "minute": 59}
